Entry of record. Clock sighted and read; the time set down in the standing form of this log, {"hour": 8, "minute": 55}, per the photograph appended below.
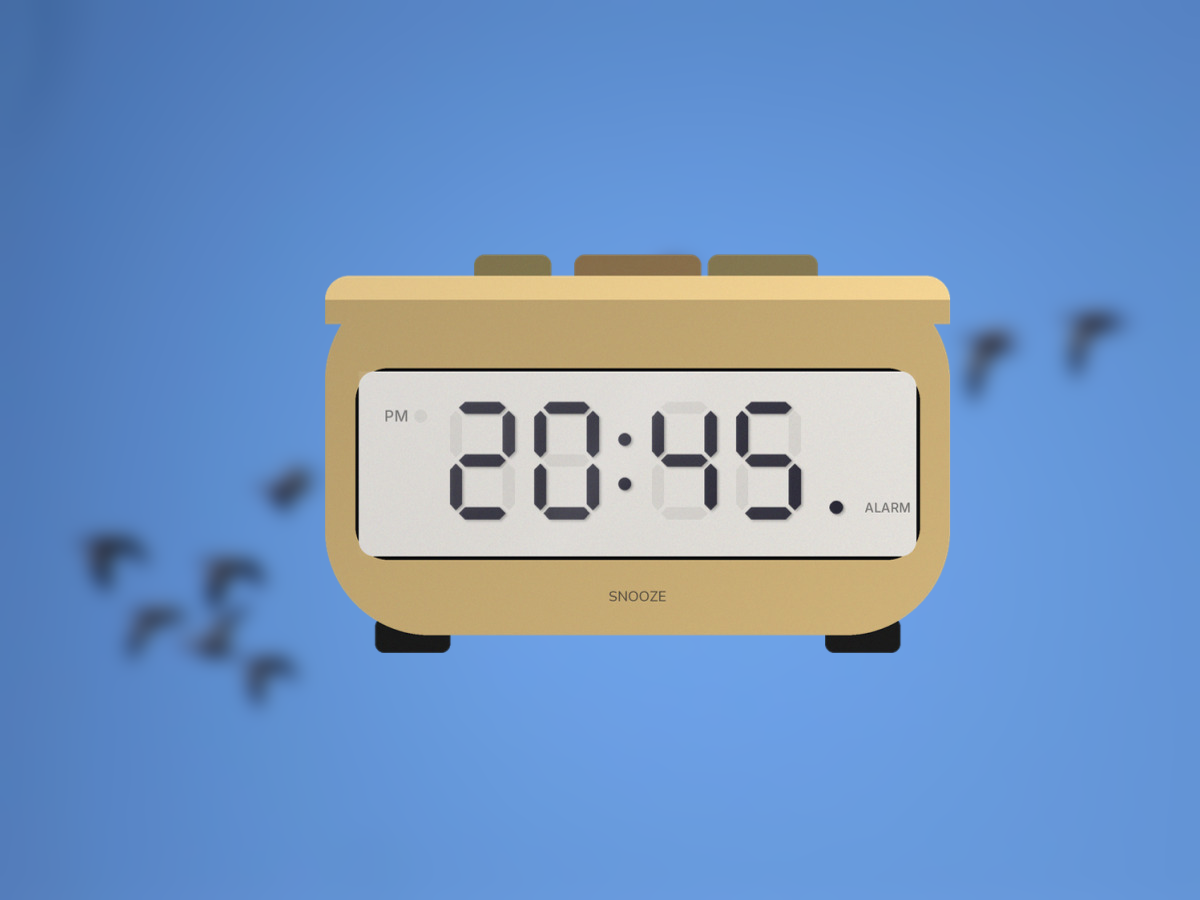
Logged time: {"hour": 20, "minute": 45}
